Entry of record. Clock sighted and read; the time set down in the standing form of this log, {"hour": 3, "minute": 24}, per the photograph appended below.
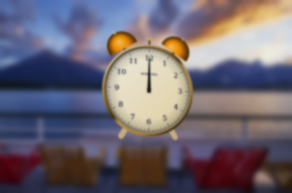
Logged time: {"hour": 12, "minute": 0}
